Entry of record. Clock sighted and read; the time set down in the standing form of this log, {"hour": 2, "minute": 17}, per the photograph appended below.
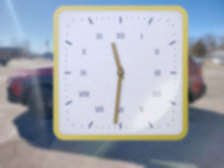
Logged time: {"hour": 11, "minute": 31}
